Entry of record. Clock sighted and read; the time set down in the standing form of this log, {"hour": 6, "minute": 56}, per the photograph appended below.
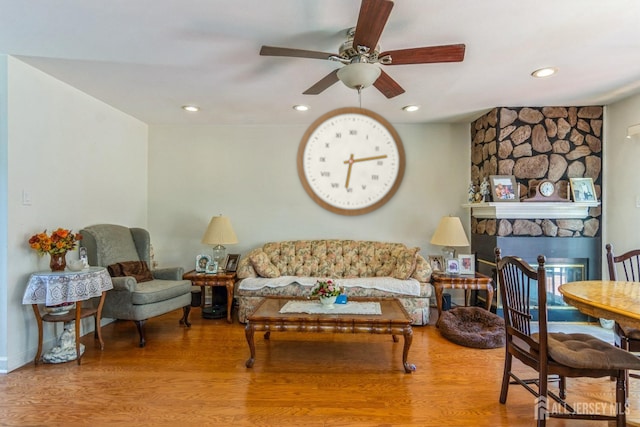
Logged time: {"hour": 6, "minute": 13}
